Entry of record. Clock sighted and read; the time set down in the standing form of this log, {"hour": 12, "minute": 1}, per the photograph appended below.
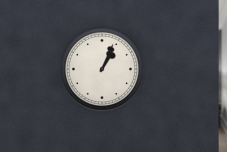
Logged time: {"hour": 1, "minute": 4}
